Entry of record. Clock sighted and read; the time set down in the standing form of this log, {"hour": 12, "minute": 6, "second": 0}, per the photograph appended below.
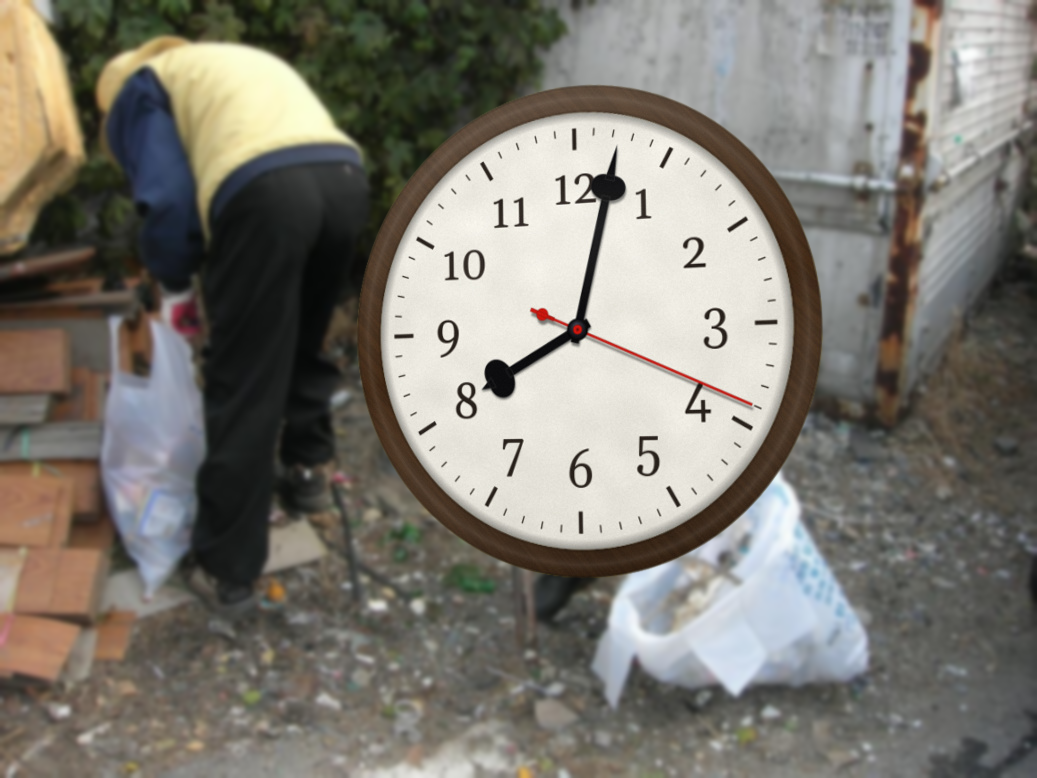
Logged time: {"hour": 8, "minute": 2, "second": 19}
